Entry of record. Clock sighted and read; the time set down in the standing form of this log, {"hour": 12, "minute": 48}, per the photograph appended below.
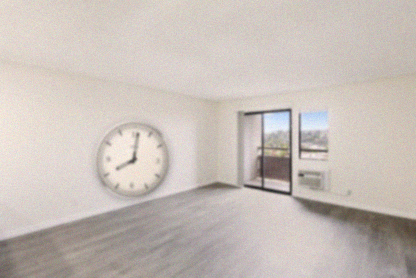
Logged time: {"hour": 8, "minute": 1}
